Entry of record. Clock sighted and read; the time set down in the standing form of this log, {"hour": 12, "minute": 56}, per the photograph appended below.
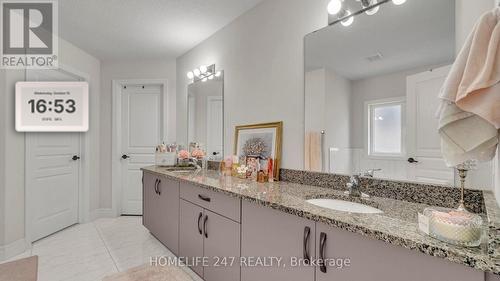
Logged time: {"hour": 16, "minute": 53}
